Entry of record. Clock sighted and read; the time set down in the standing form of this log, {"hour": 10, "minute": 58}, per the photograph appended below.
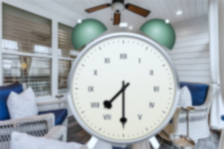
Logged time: {"hour": 7, "minute": 30}
